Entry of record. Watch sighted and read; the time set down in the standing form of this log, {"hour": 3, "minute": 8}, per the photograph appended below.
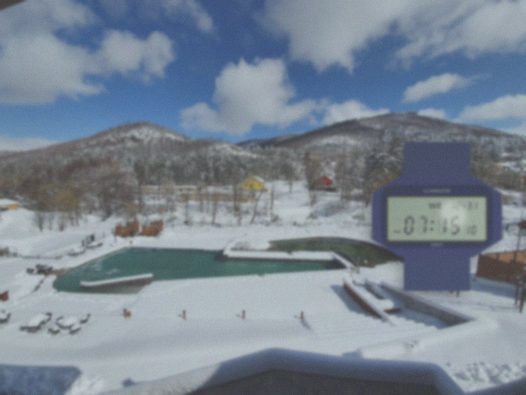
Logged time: {"hour": 7, "minute": 15}
